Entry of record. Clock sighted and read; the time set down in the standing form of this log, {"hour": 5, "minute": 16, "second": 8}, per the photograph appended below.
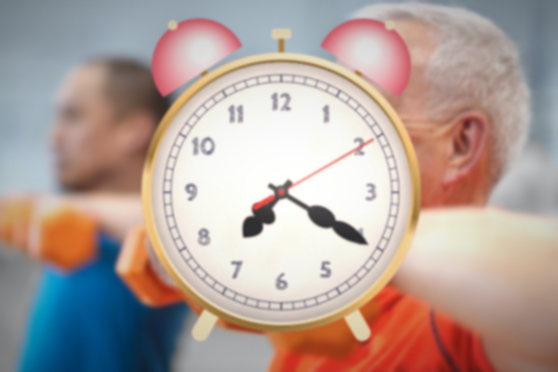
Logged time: {"hour": 7, "minute": 20, "second": 10}
